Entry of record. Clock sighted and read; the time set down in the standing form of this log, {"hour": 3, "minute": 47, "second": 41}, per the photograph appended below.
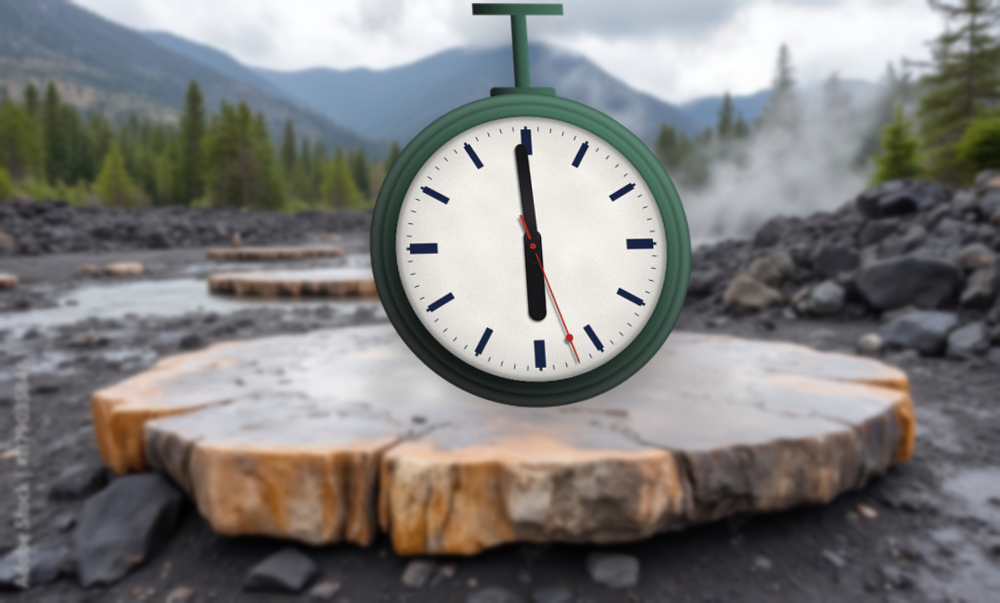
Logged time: {"hour": 5, "minute": 59, "second": 27}
